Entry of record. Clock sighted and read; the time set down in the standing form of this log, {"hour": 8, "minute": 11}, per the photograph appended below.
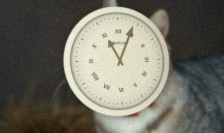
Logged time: {"hour": 11, "minute": 4}
